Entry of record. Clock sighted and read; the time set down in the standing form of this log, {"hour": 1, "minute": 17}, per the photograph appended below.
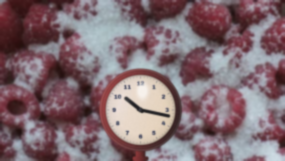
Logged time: {"hour": 10, "minute": 17}
